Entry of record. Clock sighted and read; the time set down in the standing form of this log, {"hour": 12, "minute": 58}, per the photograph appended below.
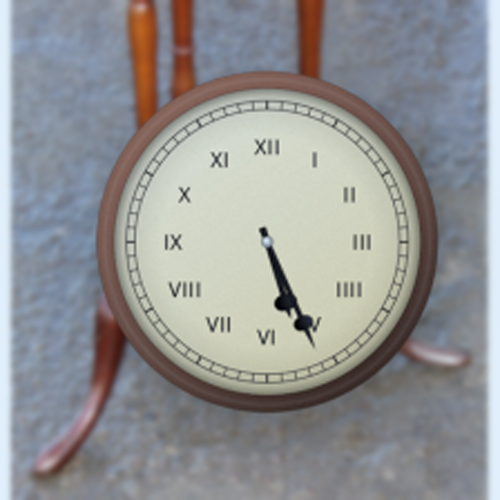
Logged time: {"hour": 5, "minute": 26}
